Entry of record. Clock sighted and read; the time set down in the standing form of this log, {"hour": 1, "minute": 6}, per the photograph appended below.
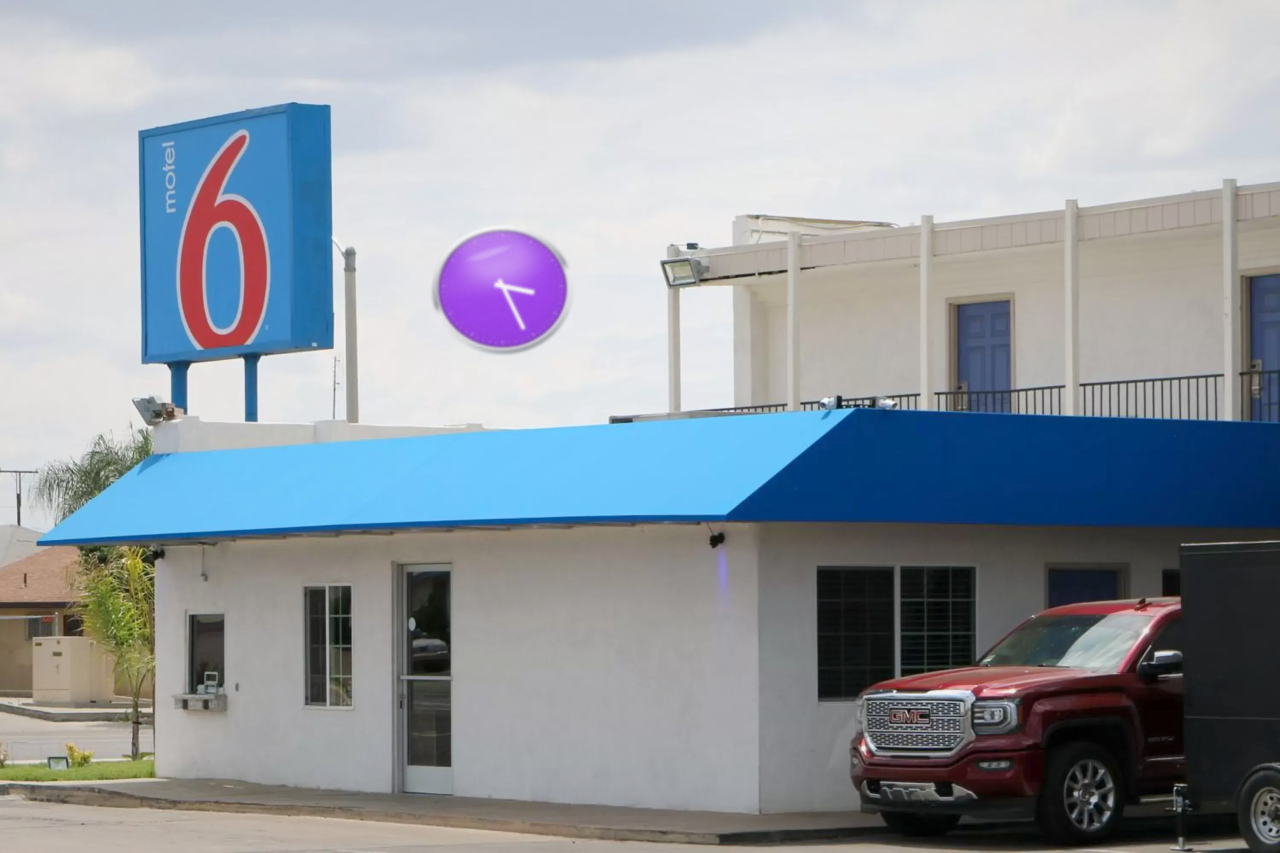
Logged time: {"hour": 3, "minute": 26}
